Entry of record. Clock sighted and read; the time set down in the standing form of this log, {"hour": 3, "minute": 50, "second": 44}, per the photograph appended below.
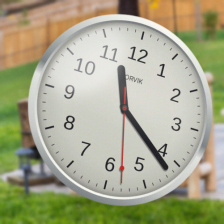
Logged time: {"hour": 11, "minute": 21, "second": 28}
